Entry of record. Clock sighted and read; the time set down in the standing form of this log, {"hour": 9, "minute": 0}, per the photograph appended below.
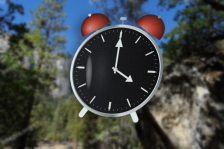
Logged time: {"hour": 4, "minute": 0}
